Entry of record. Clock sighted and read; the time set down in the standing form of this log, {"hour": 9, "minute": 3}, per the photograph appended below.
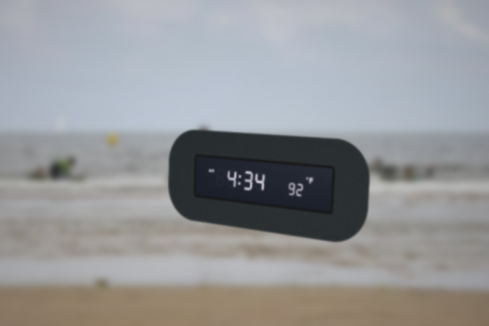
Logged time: {"hour": 4, "minute": 34}
